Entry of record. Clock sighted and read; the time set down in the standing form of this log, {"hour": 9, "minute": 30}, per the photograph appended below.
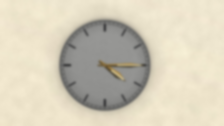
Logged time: {"hour": 4, "minute": 15}
